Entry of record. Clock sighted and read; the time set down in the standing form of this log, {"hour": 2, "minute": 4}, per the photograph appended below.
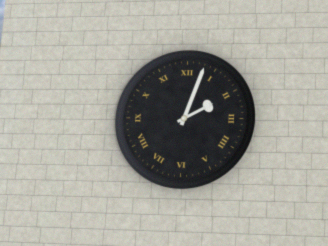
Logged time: {"hour": 2, "minute": 3}
